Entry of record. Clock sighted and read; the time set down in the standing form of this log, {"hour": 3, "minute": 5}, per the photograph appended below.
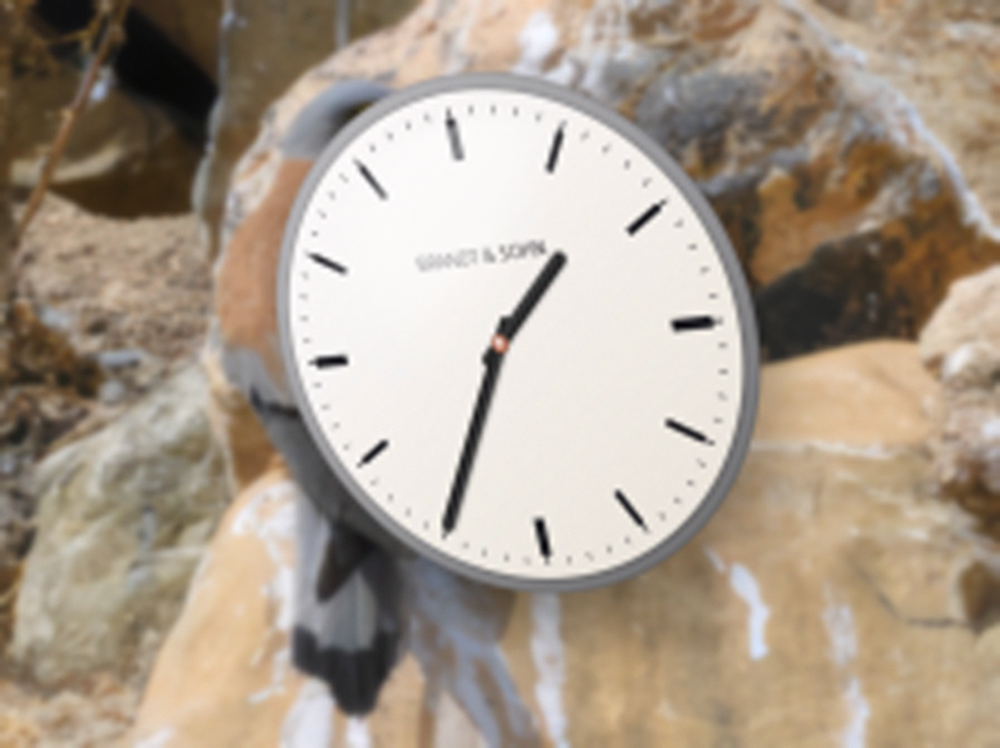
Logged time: {"hour": 1, "minute": 35}
